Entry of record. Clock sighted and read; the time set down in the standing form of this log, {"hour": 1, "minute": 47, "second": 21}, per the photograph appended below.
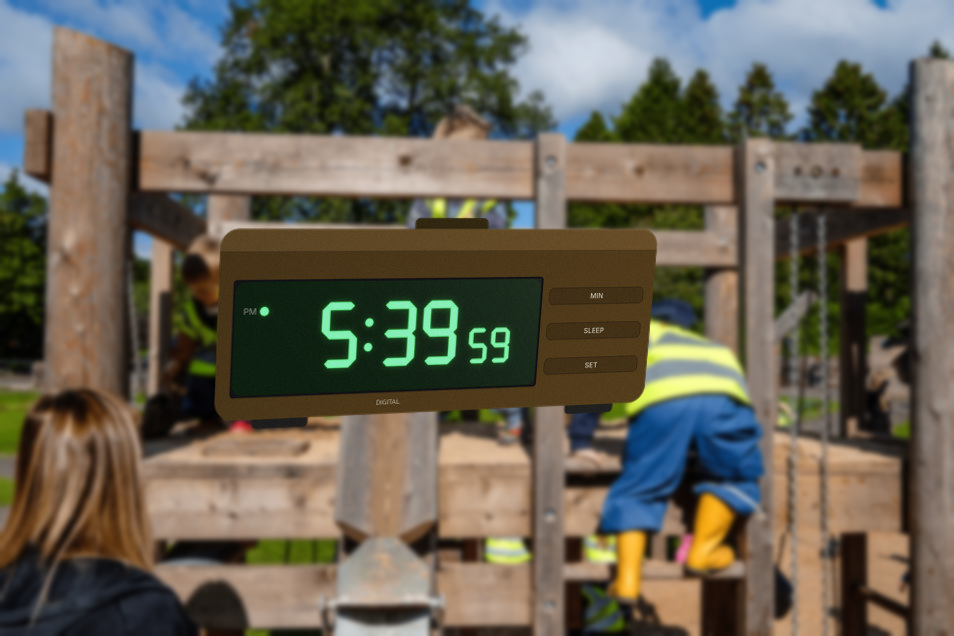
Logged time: {"hour": 5, "minute": 39, "second": 59}
